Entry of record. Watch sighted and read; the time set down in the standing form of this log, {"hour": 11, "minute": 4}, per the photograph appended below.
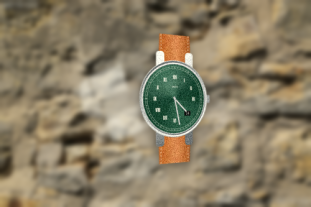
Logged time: {"hour": 4, "minute": 28}
